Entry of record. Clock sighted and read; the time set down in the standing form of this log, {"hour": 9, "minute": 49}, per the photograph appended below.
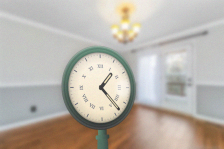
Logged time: {"hour": 1, "minute": 23}
